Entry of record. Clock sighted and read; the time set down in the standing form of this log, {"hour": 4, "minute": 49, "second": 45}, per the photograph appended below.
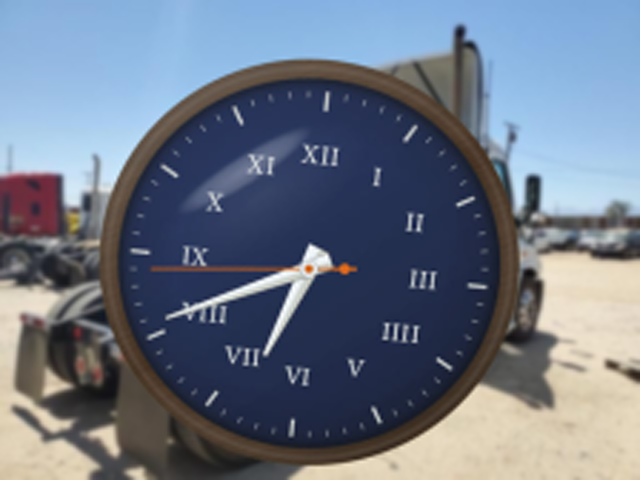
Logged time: {"hour": 6, "minute": 40, "second": 44}
